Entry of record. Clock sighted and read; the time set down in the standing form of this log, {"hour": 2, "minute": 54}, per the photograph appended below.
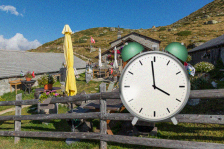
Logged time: {"hour": 3, "minute": 59}
